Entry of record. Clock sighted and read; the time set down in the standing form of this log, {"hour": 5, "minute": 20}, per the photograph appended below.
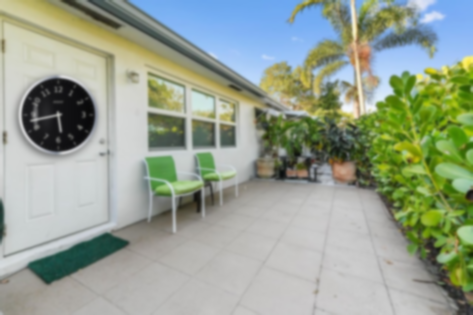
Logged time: {"hour": 5, "minute": 43}
